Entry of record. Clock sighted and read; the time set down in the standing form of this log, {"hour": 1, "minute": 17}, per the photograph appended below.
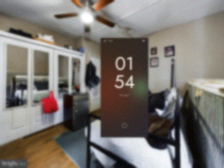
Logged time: {"hour": 1, "minute": 54}
